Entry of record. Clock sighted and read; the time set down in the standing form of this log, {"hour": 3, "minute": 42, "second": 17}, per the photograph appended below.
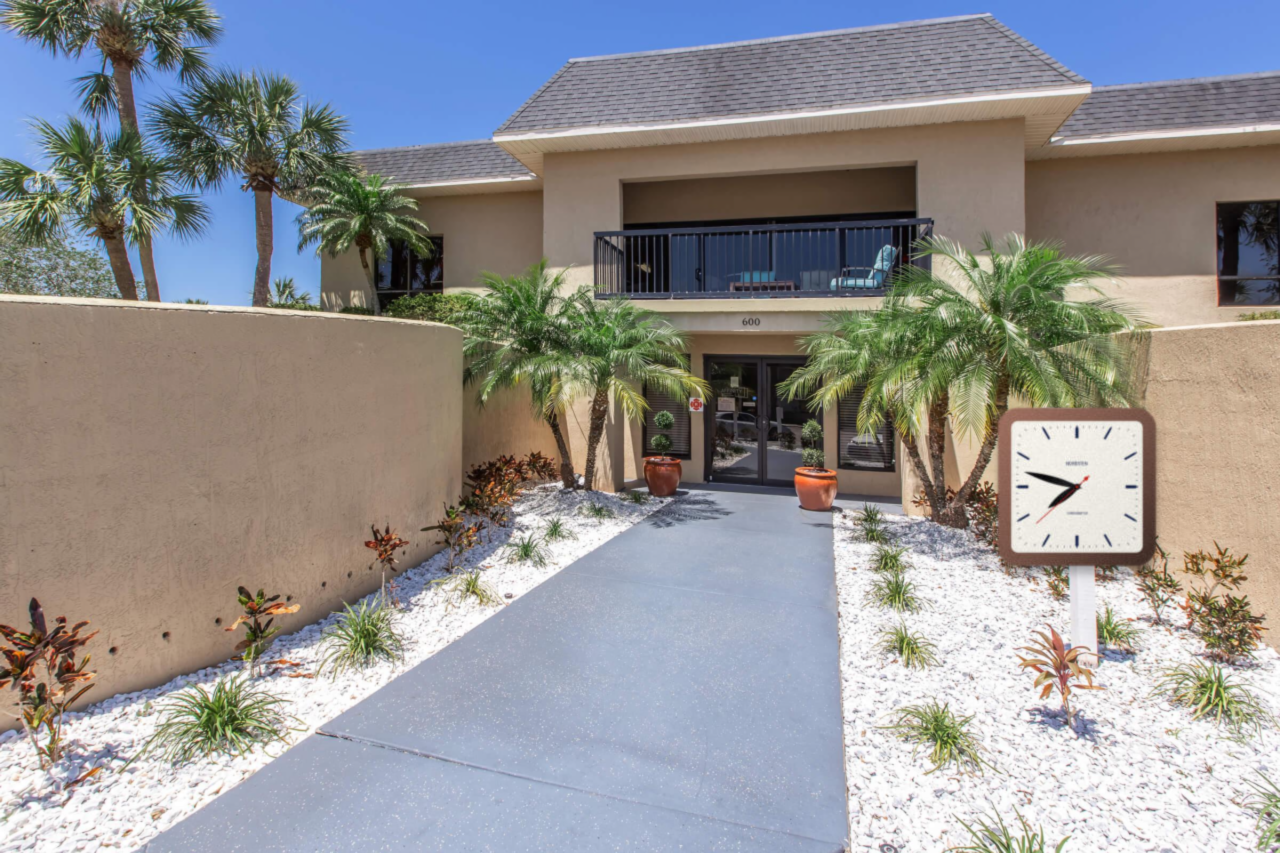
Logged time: {"hour": 7, "minute": 47, "second": 38}
